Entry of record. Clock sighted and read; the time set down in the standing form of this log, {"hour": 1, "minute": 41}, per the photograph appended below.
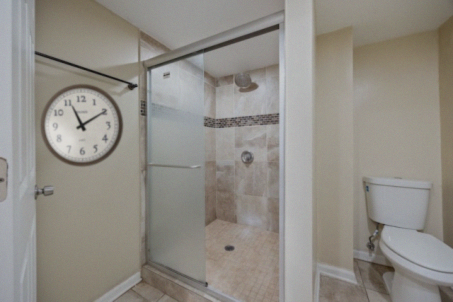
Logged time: {"hour": 11, "minute": 10}
